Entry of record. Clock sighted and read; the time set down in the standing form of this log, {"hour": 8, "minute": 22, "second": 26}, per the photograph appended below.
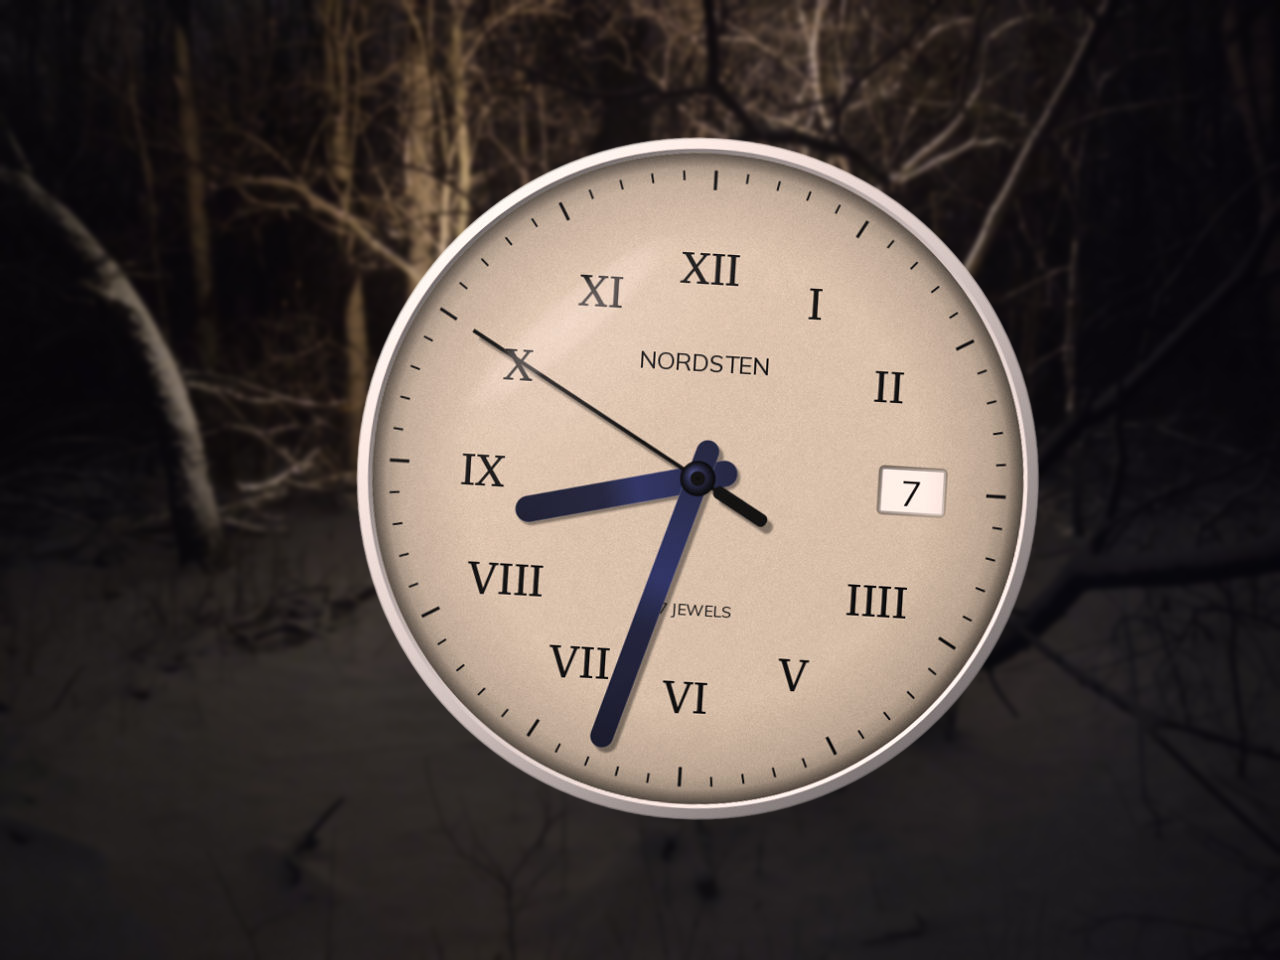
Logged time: {"hour": 8, "minute": 32, "second": 50}
